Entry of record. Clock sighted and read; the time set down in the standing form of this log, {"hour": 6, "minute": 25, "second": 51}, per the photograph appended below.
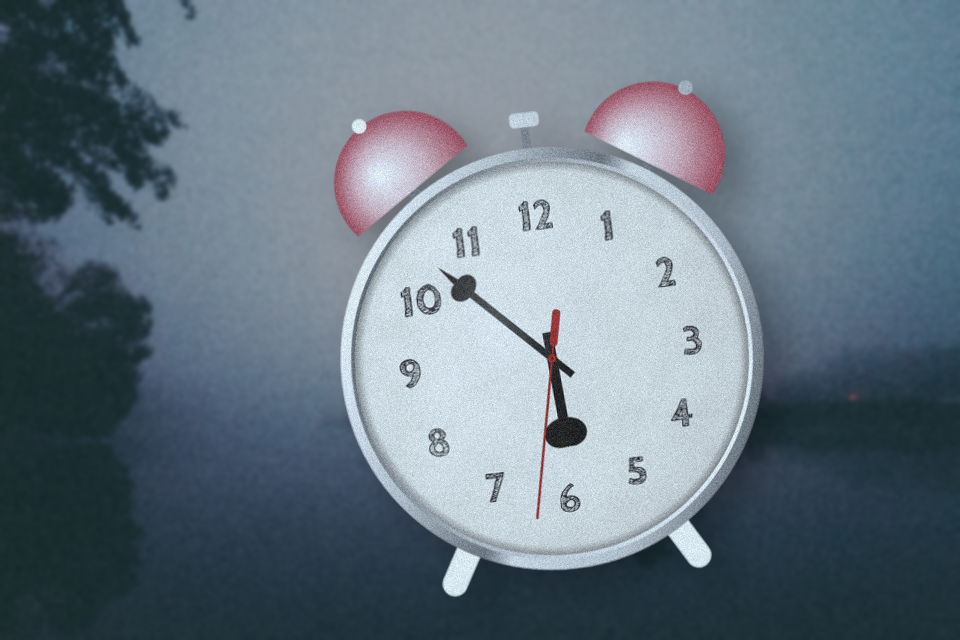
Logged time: {"hour": 5, "minute": 52, "second": 32}
